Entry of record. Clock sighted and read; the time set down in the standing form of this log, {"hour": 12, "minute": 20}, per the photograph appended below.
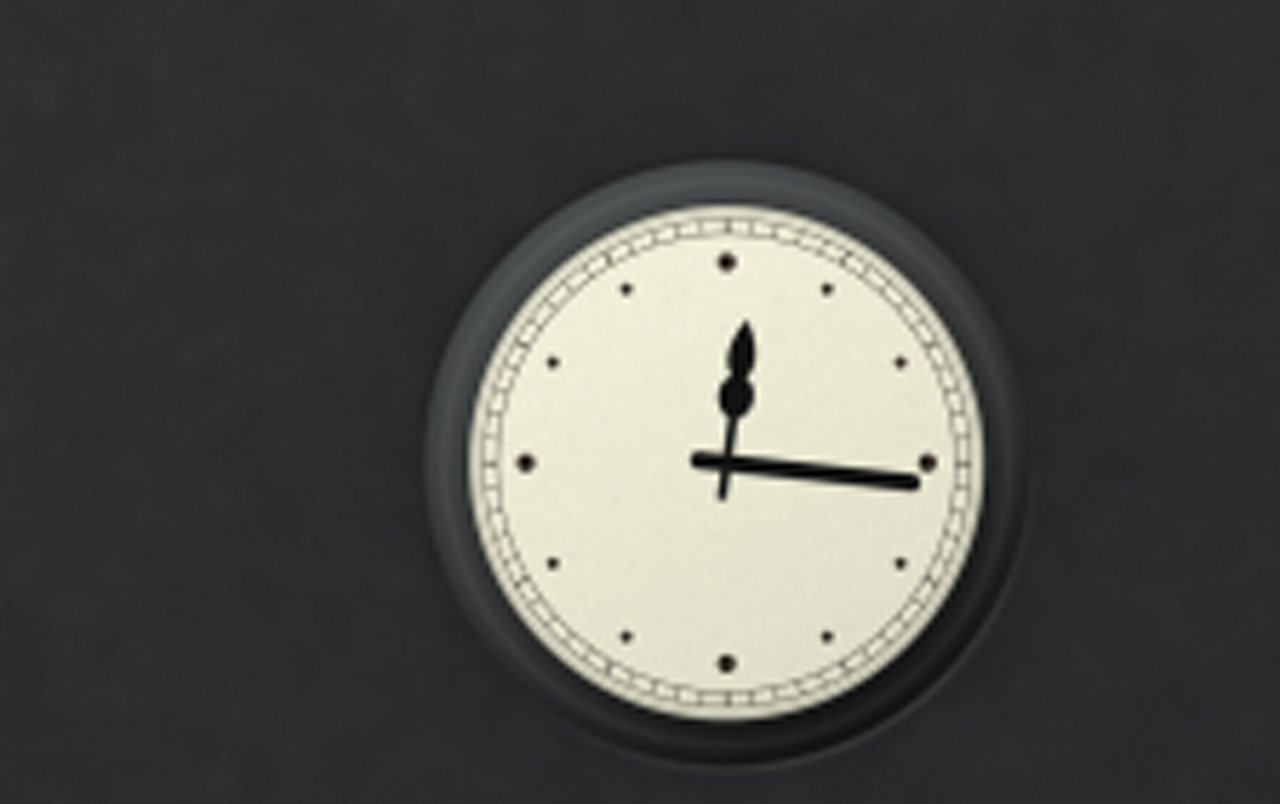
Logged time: {"hour": 12, "minute": 16}
